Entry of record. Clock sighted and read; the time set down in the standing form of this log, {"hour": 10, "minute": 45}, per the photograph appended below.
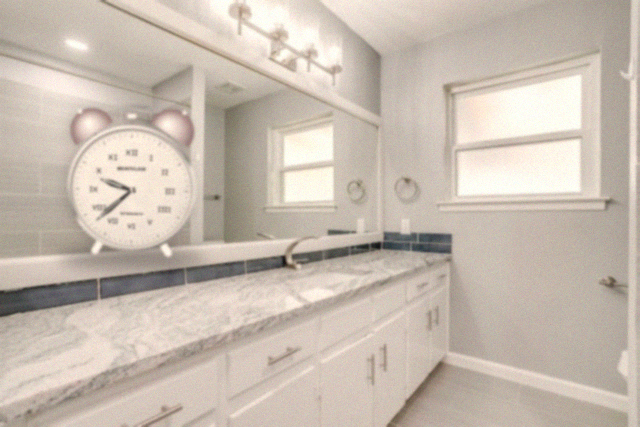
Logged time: {"hour": 9, "minute": 38}
